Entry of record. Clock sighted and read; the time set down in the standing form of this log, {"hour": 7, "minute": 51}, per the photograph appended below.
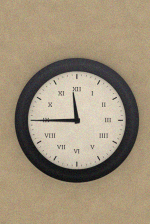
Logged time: {"hour": 11, "minute": 45}
